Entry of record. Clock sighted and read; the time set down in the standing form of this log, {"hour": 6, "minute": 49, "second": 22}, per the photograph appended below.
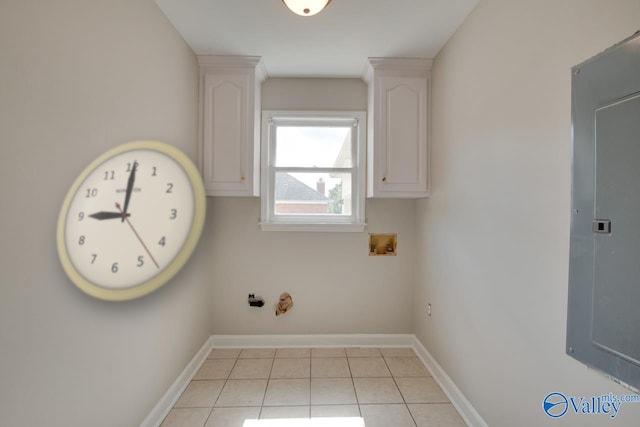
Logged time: {"hour": 9, "minute": 0, "second": 23}
